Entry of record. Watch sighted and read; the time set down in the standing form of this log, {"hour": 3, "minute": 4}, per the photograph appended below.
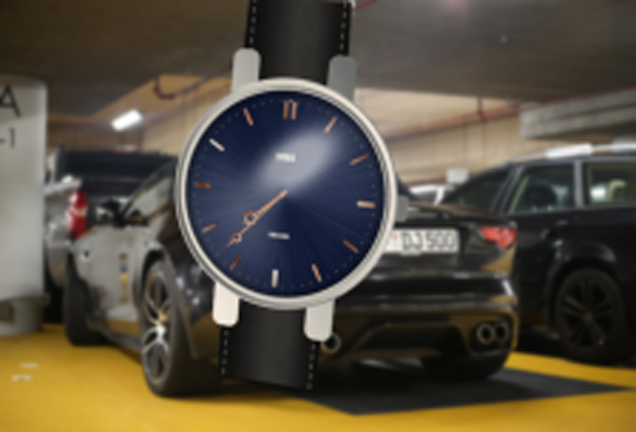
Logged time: {"hour": 7, "minute": 37}
